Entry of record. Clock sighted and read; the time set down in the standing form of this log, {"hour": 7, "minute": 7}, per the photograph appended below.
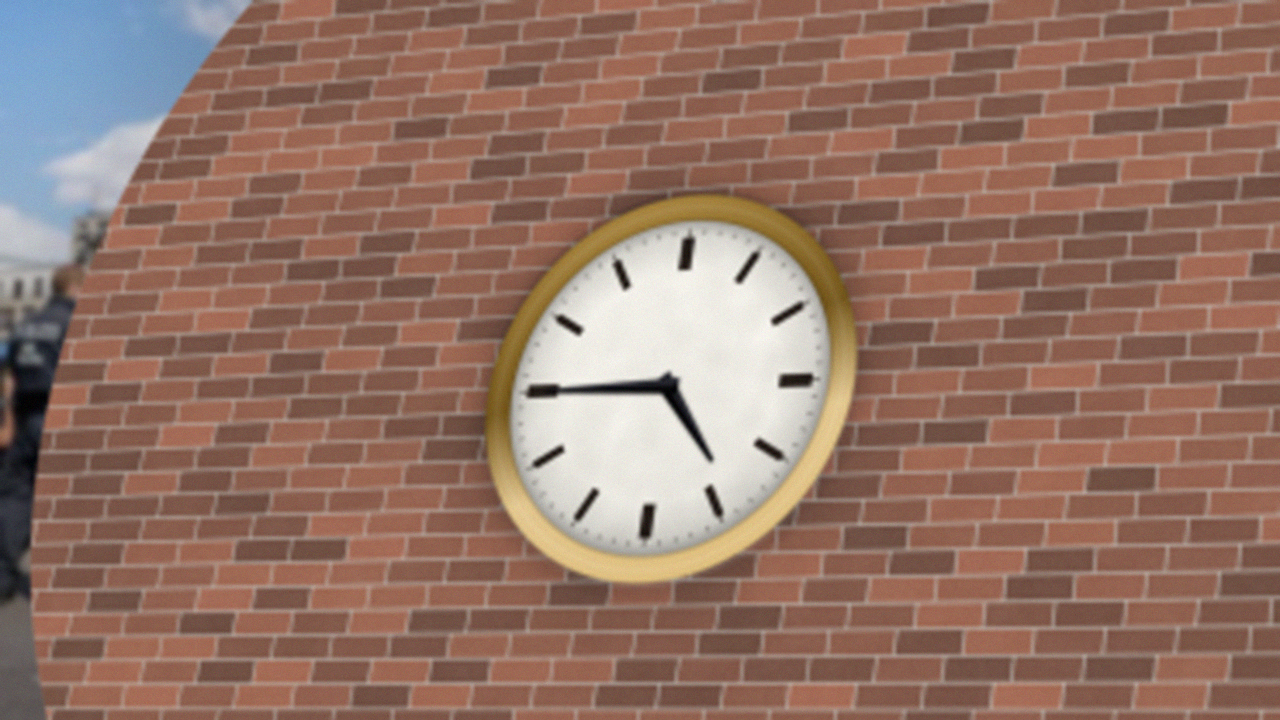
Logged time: {"hour": 4, "minute": 45}
